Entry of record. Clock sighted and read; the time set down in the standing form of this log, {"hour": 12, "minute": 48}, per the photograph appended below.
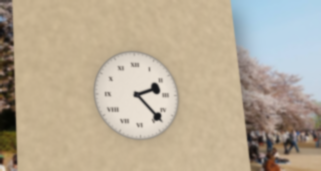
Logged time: {"hour": 2, "minute": 23}
